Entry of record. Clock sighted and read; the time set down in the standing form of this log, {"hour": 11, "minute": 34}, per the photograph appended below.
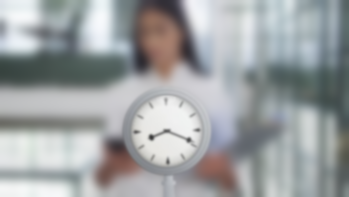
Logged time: {"hour": 8, "minute": 19}
